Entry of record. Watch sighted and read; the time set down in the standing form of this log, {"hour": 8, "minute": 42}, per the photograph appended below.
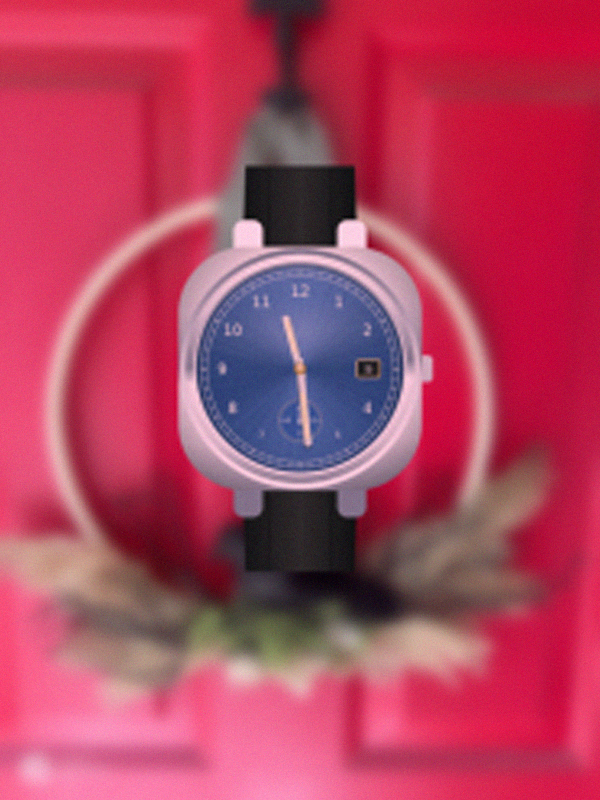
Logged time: {"hour": 11, "minute": 29}
